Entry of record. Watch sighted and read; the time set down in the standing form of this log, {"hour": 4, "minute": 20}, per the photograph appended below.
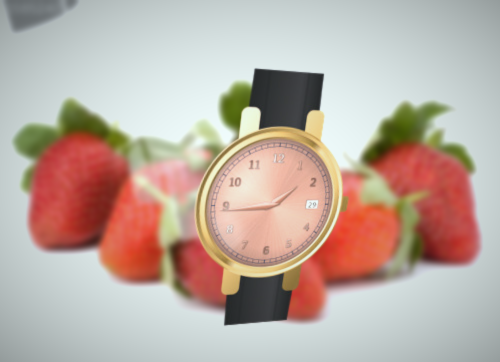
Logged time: {"hour": 1, "minute": 44}
